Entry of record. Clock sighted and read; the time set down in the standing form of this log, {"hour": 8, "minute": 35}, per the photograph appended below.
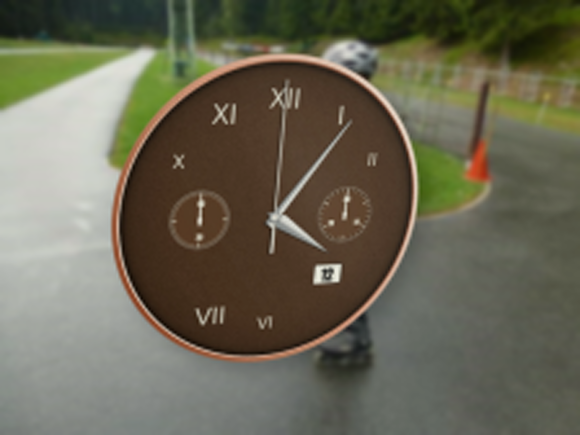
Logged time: {"hour": 4, "minute": 6}
